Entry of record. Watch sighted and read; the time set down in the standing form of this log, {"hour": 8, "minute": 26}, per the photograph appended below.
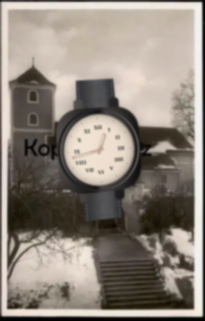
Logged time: {"hour": 12, "minute": 43}
